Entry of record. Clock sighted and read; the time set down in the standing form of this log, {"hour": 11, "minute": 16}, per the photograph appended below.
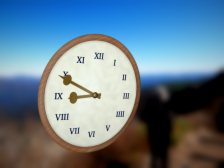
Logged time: {"hour": 8, "minute": 49}
